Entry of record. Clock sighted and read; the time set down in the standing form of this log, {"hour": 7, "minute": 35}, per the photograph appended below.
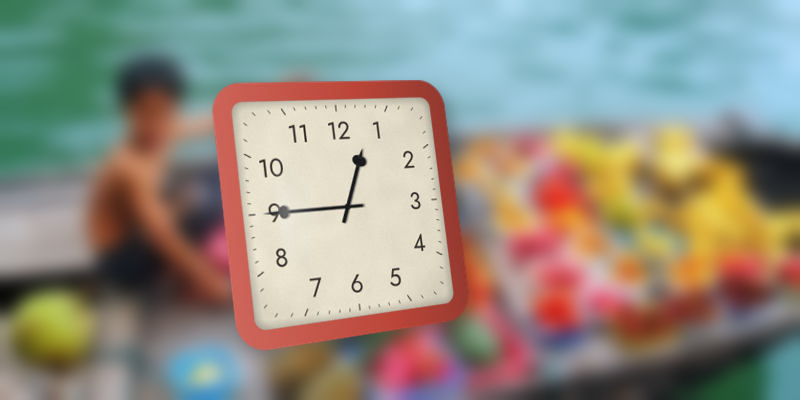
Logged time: {"hour": 12, "minute": 45}
